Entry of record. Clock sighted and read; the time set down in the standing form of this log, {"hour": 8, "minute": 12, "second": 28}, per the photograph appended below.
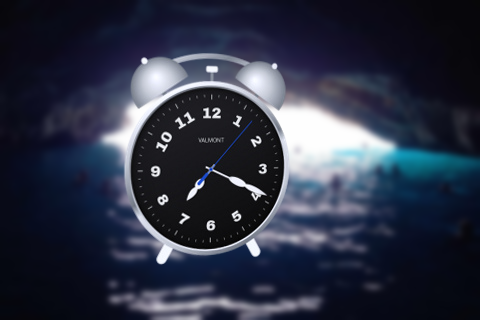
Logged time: {"hour": 7, "minute": 19, "second": 7}
